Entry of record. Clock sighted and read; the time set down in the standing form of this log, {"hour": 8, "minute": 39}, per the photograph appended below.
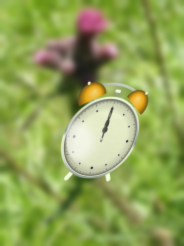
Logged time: {"hour": 12, "minute": 0}
